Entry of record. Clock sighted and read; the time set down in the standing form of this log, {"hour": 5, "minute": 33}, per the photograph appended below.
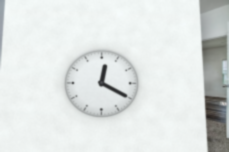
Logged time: {"hour": 12, "minute": 20}
